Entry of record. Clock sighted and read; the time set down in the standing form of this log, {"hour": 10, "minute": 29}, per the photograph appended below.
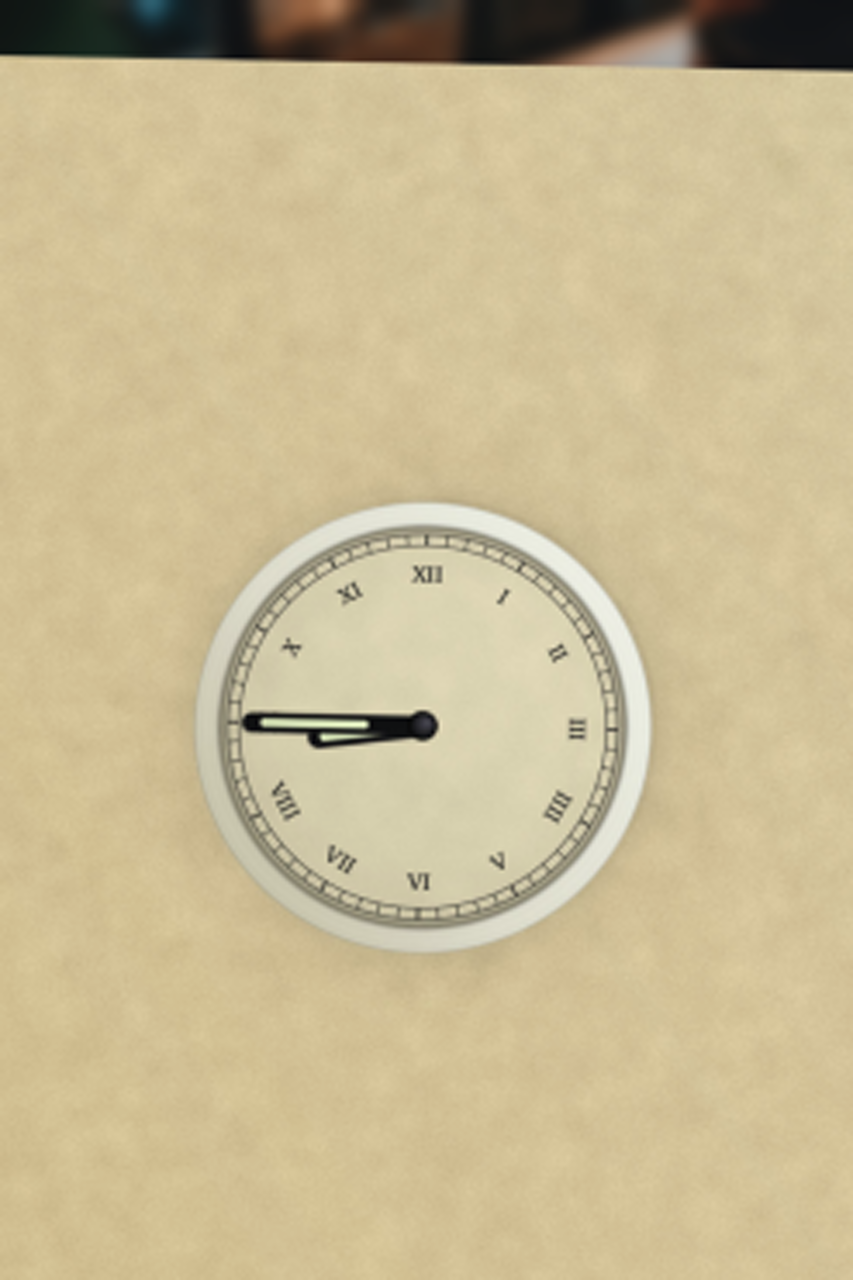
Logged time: {"hour": 8, "minute": 45}
